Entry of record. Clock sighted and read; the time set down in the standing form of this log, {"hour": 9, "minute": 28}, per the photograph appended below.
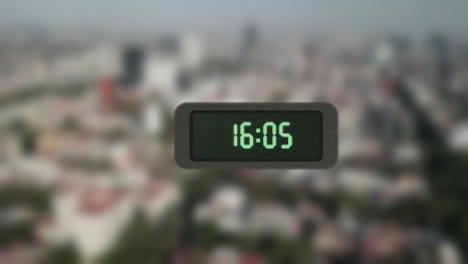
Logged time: {"hour": 16, "minute": 5}
